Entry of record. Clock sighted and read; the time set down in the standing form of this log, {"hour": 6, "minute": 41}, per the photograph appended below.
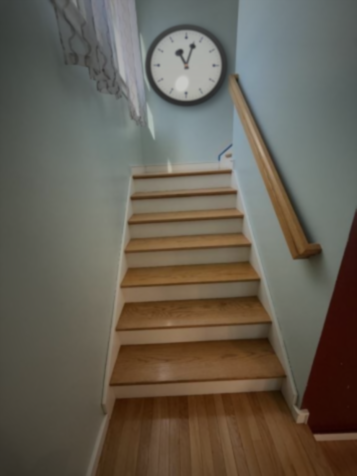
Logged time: {"hour": 11, "minute": 3}
